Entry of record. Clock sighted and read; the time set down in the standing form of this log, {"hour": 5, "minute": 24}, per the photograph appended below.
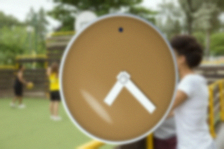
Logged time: {"hour": 7, "minute": 23}
